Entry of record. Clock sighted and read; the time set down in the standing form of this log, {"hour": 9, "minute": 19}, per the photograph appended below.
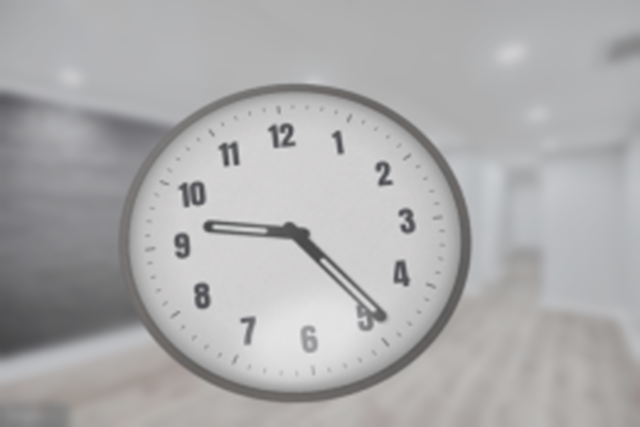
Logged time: {"hour": 9, "minute": 24}
